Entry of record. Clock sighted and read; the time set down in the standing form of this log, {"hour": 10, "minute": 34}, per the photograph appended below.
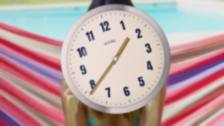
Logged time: {"hour": 1, "minute": 39}
